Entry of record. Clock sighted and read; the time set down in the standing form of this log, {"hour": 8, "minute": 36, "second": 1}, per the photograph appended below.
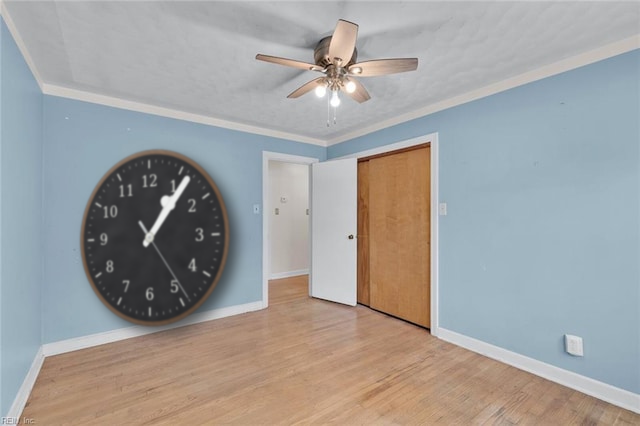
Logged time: {"hour": 1, "minute": 6, "second": 24}
